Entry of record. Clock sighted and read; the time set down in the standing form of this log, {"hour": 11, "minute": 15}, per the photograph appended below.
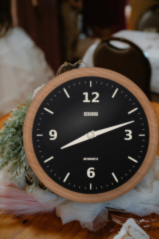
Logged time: {"hour": 8, "minute": 12}
